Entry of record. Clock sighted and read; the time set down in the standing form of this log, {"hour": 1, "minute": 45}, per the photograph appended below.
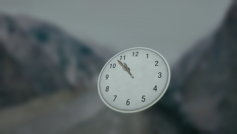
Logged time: {"hour": 10, "minute": 53}
